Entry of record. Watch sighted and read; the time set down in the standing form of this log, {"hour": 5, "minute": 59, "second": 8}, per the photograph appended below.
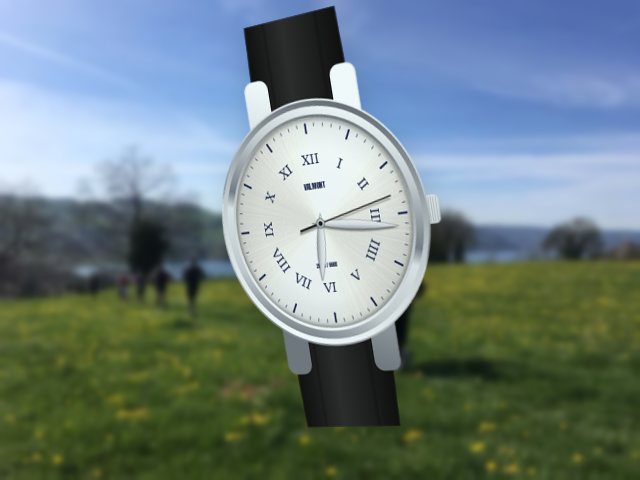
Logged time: {"hour": 6, "minute": 16, "second": 13}
